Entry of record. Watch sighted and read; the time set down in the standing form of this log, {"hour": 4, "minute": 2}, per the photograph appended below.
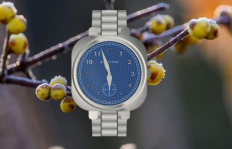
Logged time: {"hour": 5, "minute": 57}
